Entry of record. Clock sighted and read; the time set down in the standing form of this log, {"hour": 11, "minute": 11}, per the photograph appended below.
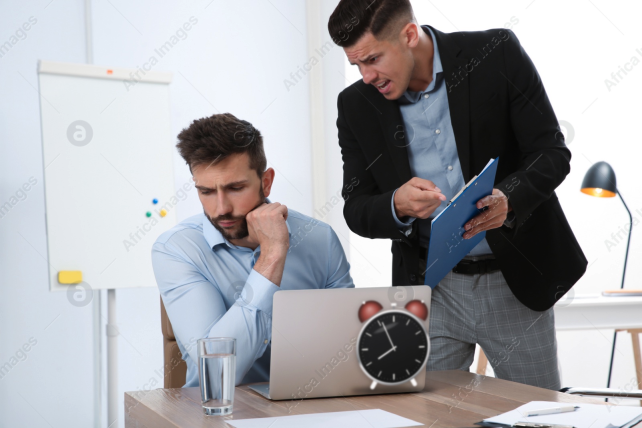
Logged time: {"hour": 7, "minute": 56}
